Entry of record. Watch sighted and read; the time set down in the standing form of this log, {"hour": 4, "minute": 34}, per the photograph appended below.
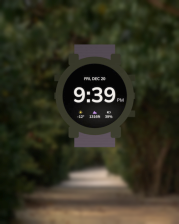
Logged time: {"hour": 9, "minute": 39}
